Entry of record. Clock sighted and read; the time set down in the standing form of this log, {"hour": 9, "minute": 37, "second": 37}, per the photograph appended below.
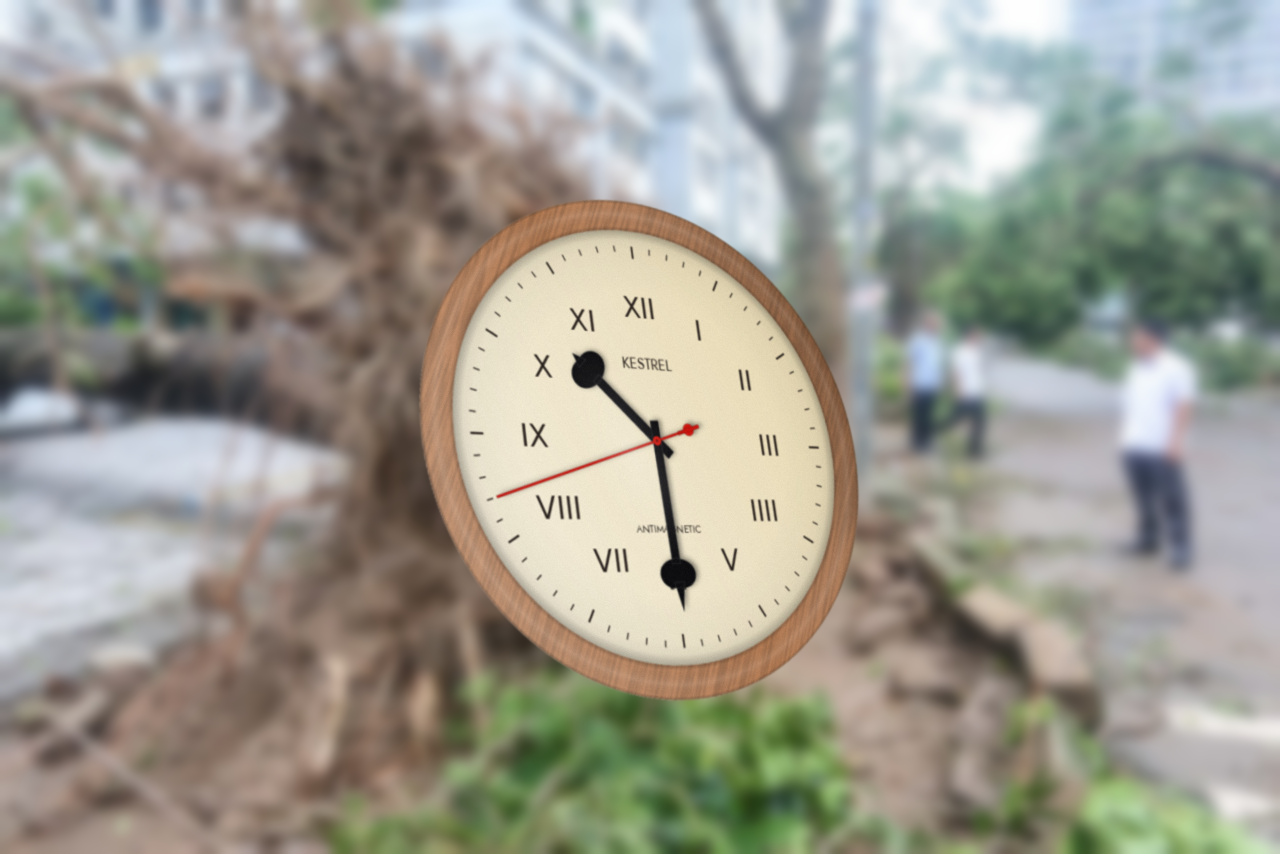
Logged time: {"hour": 10, "minute": 29, "second": 42}
